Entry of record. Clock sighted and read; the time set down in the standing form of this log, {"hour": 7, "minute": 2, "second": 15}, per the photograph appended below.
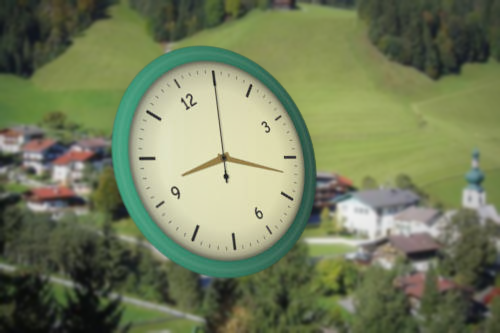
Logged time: {"hour": 9, "minute": 22, "second": 5}
